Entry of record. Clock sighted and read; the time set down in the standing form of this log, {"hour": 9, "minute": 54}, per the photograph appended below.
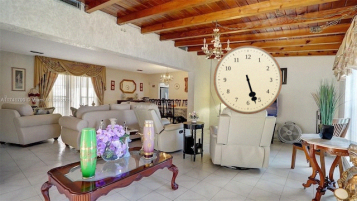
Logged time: {"hour": 5, "minute": 27}
